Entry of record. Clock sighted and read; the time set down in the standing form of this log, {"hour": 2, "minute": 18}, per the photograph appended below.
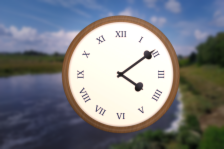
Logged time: {"hour": 4, "minute": 9}
